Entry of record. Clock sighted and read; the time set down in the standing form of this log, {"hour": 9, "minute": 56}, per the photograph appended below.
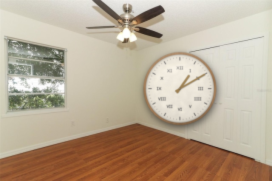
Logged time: {"hour": 1, "minute": 10}
